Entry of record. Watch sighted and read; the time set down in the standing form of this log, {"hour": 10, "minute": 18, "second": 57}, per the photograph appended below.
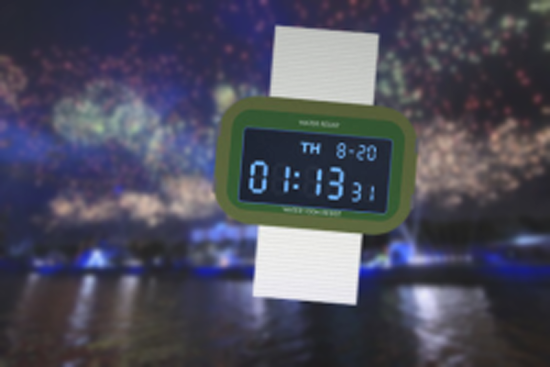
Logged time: {"hour": 1, "minute": 13, "second": 31}
